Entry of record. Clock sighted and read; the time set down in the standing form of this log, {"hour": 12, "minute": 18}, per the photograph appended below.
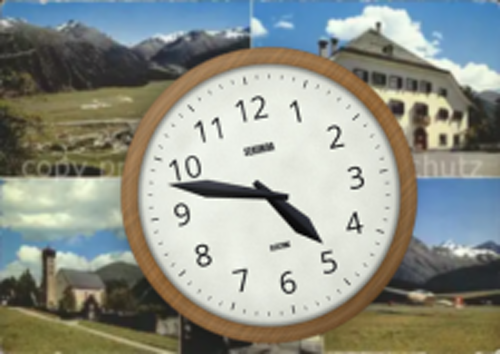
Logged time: {"hour": 4, "minute": 48}
